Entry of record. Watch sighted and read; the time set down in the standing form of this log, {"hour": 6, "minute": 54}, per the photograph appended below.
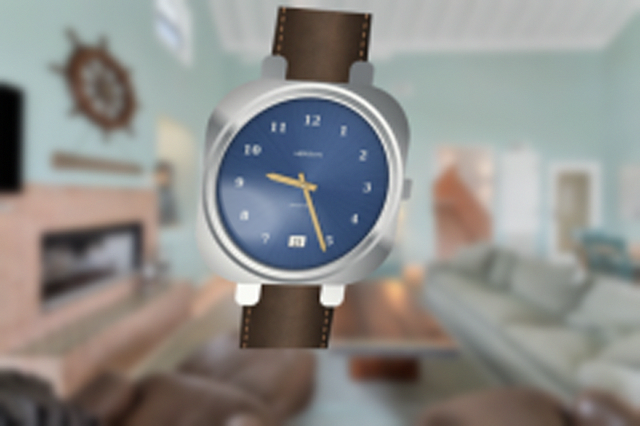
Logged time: {"hour": 9, "minute": 26}
